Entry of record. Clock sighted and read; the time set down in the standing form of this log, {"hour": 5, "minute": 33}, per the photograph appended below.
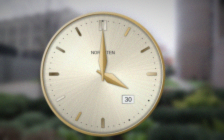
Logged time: {"hour": 4, "minute": 0}
